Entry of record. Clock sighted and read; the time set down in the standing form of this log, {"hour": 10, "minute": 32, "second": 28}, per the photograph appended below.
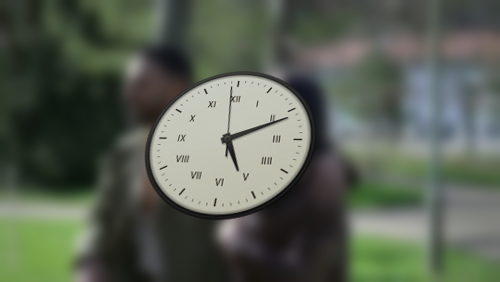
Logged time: {"hour": 5, "minute": 10, "second": 59}
